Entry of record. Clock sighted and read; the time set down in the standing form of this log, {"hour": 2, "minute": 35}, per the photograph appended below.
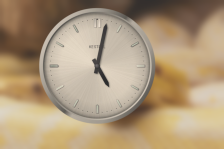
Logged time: {"hour": 5, "minute": 2}
